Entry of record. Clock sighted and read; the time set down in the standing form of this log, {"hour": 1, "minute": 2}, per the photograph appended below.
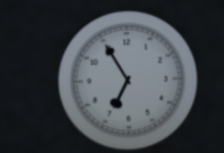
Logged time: {"hour": 6, "minute": 55}
